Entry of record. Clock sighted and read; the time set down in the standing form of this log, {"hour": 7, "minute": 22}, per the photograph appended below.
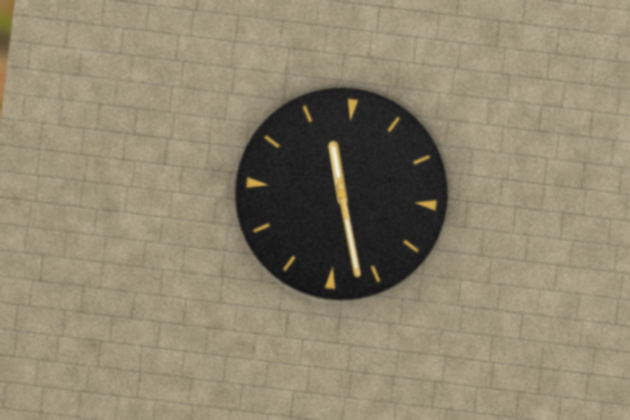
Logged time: {"hour": 11, "minute": 27}
